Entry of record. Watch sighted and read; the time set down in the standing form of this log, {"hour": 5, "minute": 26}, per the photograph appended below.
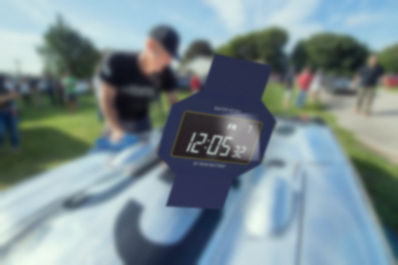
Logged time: {"hour": 12, "minute": 5}
